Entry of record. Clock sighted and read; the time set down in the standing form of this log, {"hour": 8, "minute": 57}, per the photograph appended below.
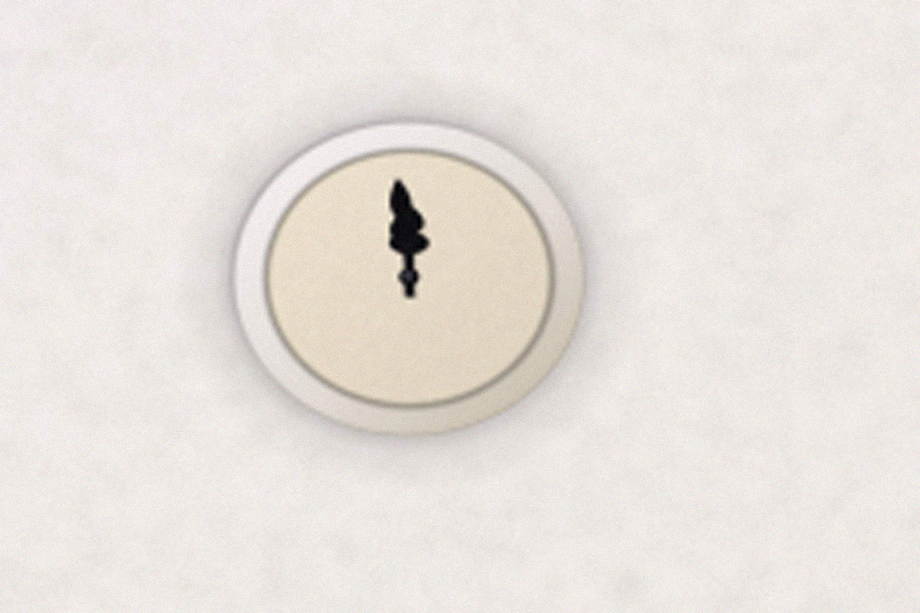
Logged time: {"hour": 11, "minute": 59}
